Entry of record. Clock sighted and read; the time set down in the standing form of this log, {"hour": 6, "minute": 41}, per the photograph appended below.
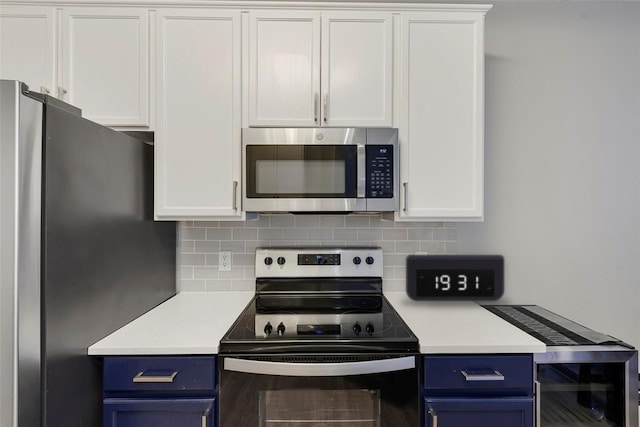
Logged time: {"hour": 19, "minute": 31}
